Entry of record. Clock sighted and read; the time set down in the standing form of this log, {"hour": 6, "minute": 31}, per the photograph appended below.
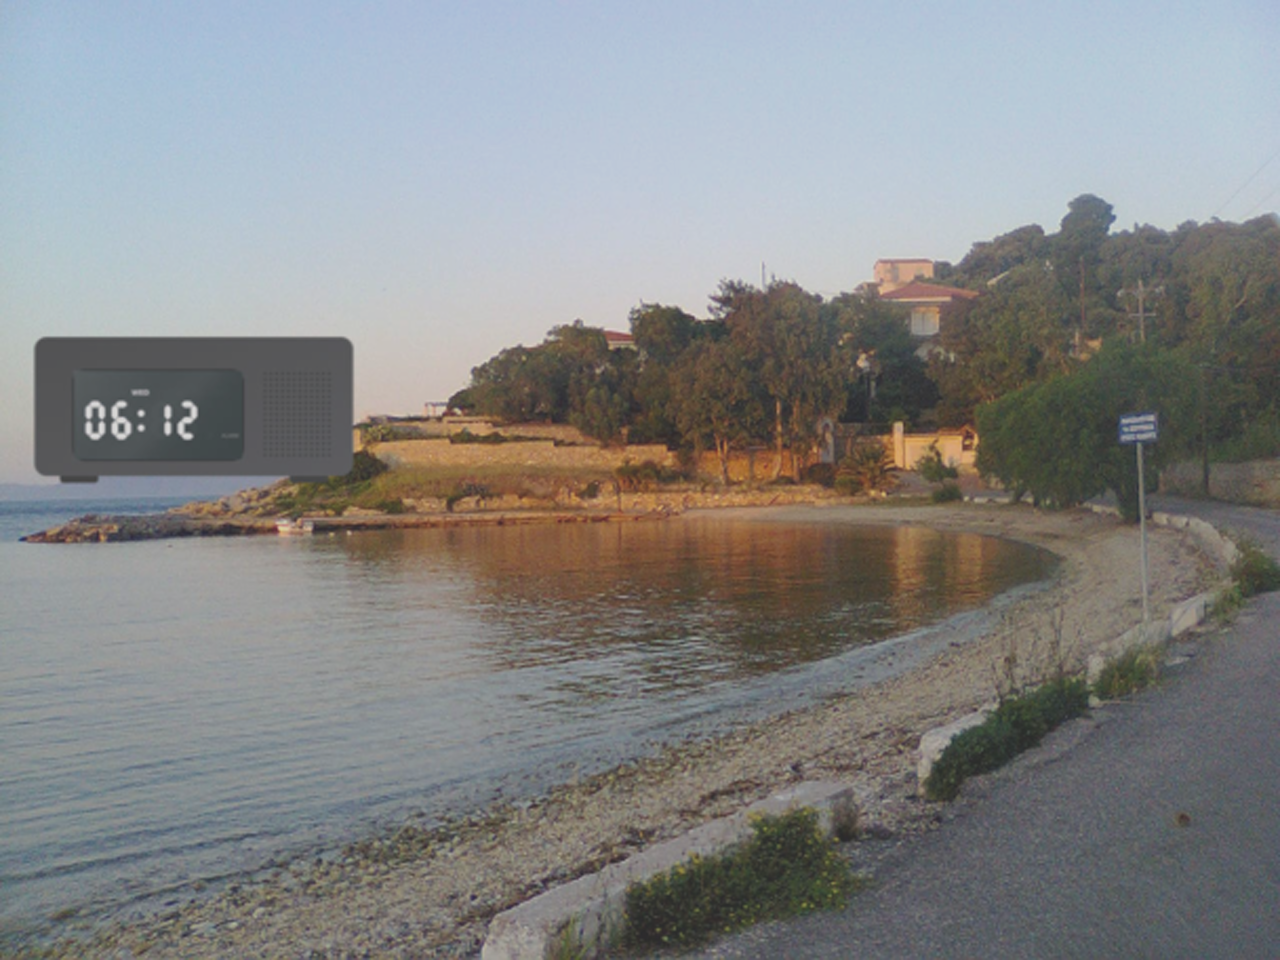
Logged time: {"hour": 6, "minute": 12}
